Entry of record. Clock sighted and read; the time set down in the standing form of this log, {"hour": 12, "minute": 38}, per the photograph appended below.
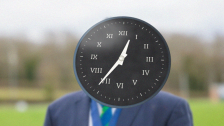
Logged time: {"hour": 12, "minute": 36}
